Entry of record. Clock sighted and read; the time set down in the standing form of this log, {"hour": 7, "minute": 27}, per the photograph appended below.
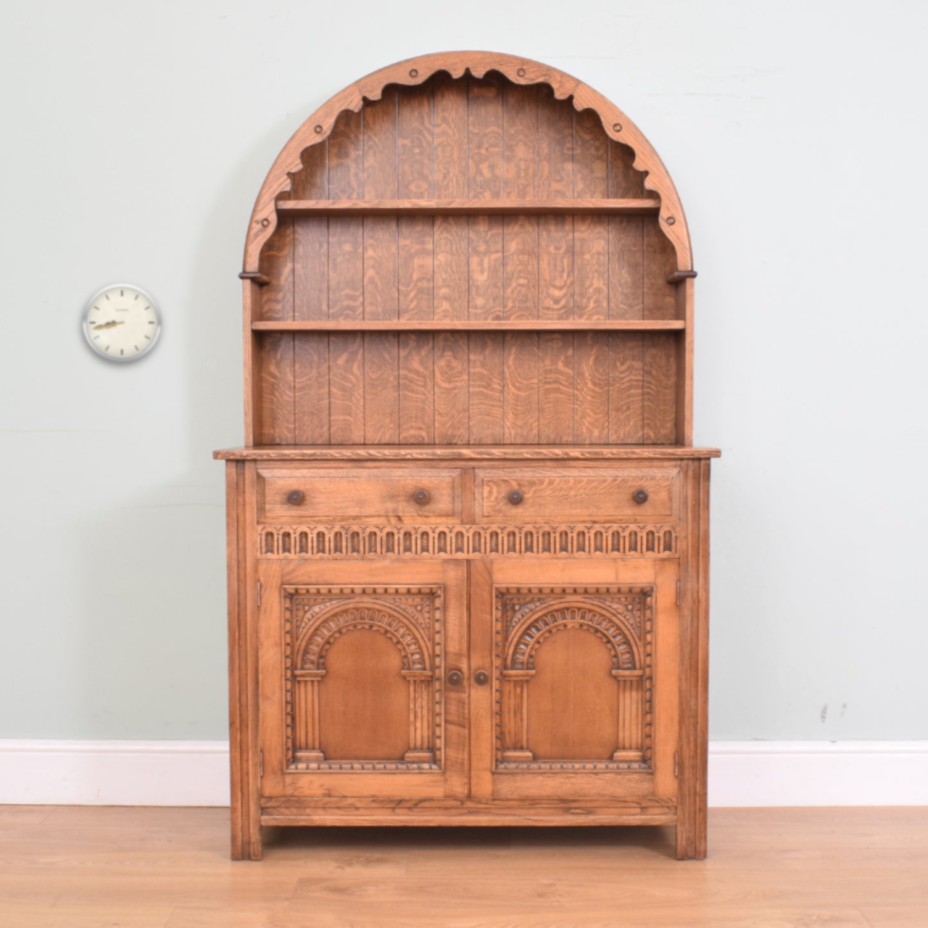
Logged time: {"hour": 8, "minute": 43}
